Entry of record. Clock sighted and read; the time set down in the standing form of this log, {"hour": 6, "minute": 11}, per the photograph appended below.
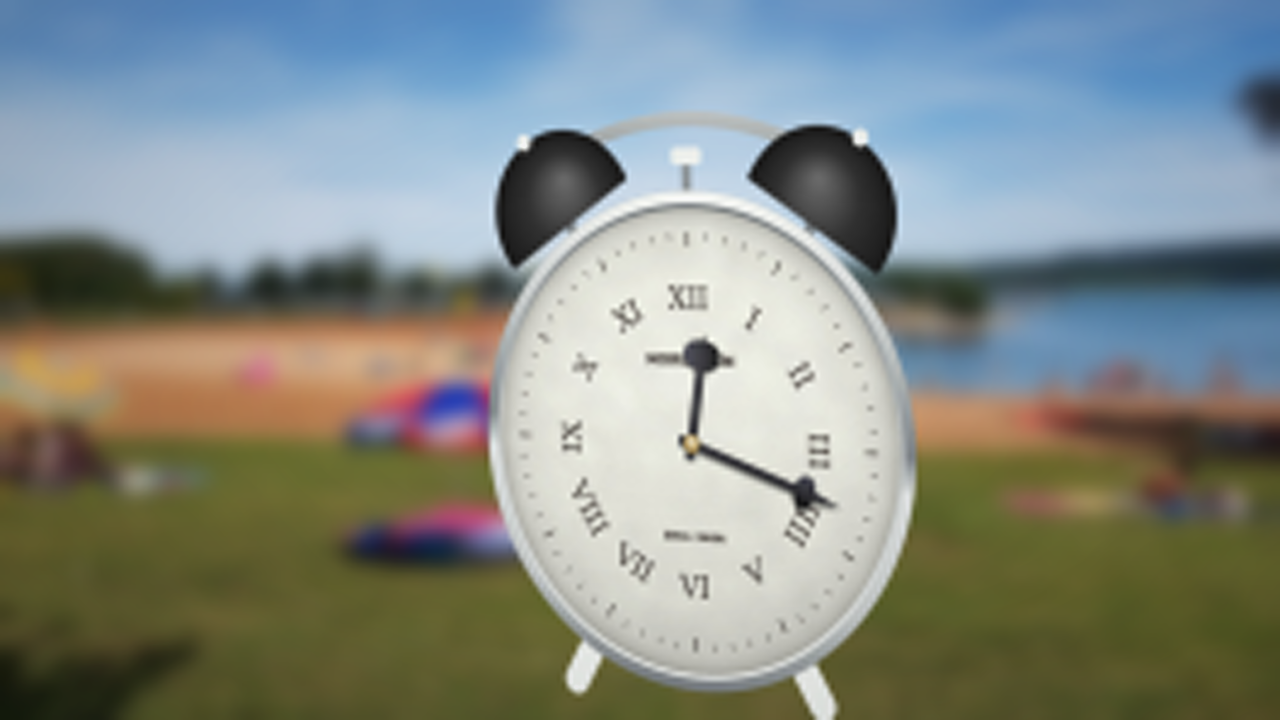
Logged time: {"hour": 12, "minute": 18}
